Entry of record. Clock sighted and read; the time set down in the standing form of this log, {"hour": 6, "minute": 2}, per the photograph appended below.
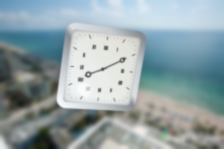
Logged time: {"hour": 8, "minute": 10}
